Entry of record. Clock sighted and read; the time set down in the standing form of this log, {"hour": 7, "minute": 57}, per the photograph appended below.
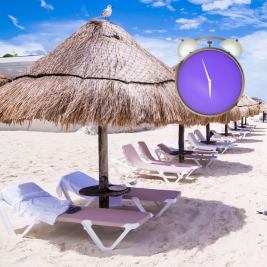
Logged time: {"hour": 5, "minute": 57}
